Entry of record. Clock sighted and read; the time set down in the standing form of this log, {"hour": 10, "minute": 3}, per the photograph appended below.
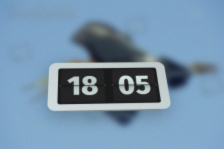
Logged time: {"hour": 18, "minute": 5}
